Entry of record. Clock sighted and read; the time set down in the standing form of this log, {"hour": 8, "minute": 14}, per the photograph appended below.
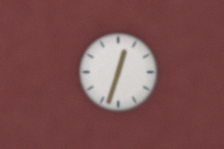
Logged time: {"hour": 12, "minute": 33}
